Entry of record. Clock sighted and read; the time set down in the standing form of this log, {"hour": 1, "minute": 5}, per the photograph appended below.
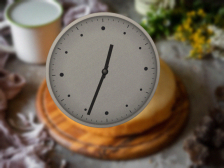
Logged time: {"hour": 12, "minute": 34}
